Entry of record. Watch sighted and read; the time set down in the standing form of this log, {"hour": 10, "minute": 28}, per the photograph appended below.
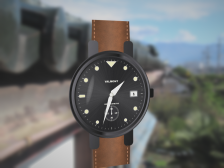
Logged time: {"hour": 1, "minute": 33}
